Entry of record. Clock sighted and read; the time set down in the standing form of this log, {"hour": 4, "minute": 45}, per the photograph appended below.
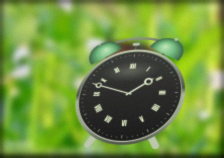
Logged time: {"hour": 1, "minute": 48}
